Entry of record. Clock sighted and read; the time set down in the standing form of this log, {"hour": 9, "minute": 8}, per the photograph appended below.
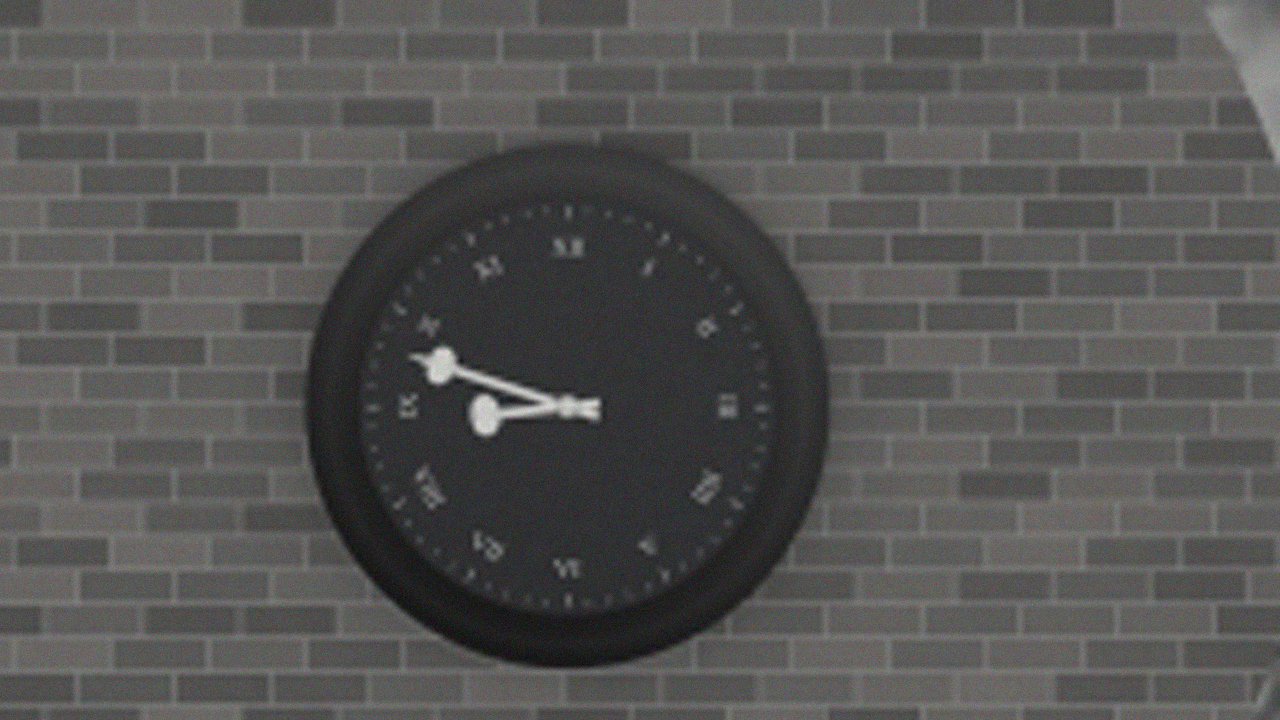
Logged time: {"hour": 8, "minute": 48}
